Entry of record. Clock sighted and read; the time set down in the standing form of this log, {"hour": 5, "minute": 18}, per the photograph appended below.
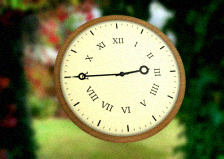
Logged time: {"hour": 2, "minute": 45}
